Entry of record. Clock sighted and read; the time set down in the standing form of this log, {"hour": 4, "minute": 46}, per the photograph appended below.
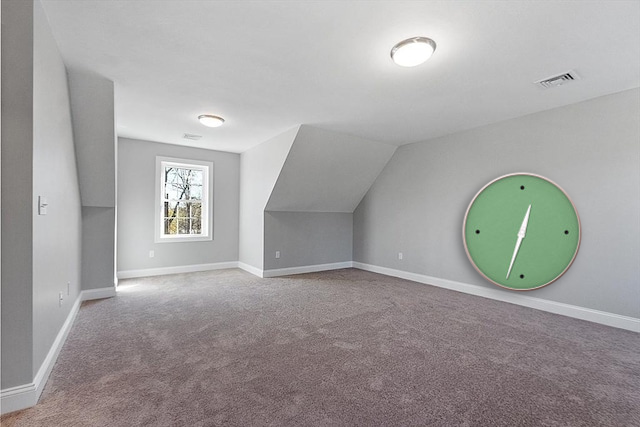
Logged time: {"hour": 12, "minute": 33}
